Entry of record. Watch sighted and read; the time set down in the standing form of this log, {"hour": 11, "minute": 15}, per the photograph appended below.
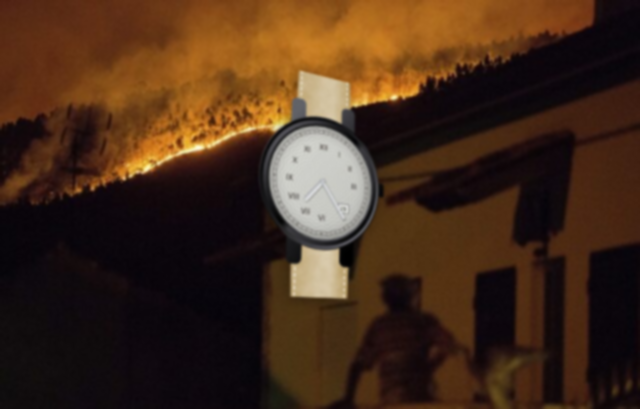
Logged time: {"hour": 7, "minute": 24}
